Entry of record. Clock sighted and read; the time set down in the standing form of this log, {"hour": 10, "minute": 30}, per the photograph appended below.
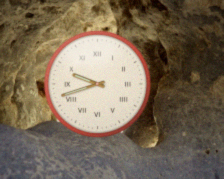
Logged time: {"hour": 9, "minute": 42}
